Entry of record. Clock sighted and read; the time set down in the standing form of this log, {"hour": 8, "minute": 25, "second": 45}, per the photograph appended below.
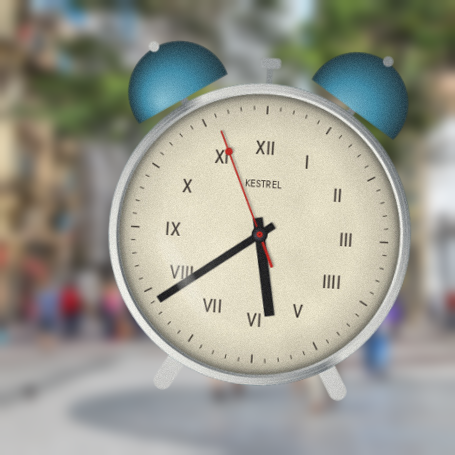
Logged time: {"hour": 5, "minute": 38, "second": 56}
